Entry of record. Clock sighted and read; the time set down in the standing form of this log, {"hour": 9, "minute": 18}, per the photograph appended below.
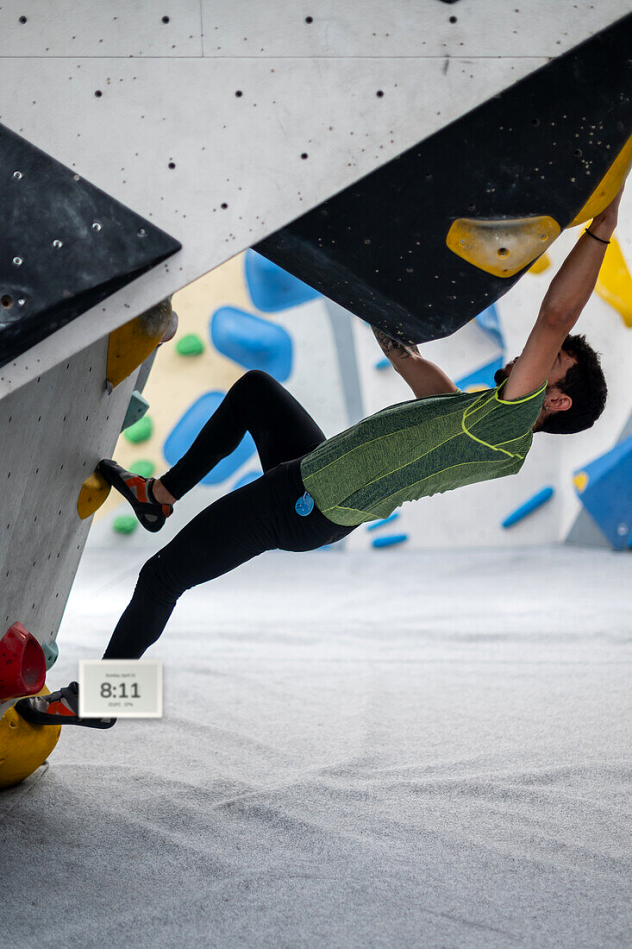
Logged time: {"hour": 8, "minute": 11}
